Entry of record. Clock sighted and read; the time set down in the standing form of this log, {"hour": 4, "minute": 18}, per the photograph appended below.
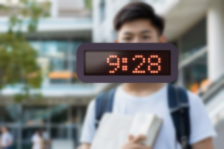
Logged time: {"hour": 9, "minute": 28}
